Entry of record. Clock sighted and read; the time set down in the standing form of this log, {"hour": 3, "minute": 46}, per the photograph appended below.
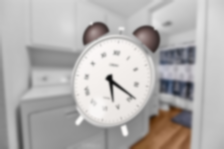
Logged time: {"hour": 5, "minute": 19}
